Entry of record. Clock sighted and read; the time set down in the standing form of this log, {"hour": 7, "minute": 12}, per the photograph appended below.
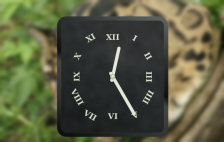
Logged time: {"hour": 12, "minute": 25}
